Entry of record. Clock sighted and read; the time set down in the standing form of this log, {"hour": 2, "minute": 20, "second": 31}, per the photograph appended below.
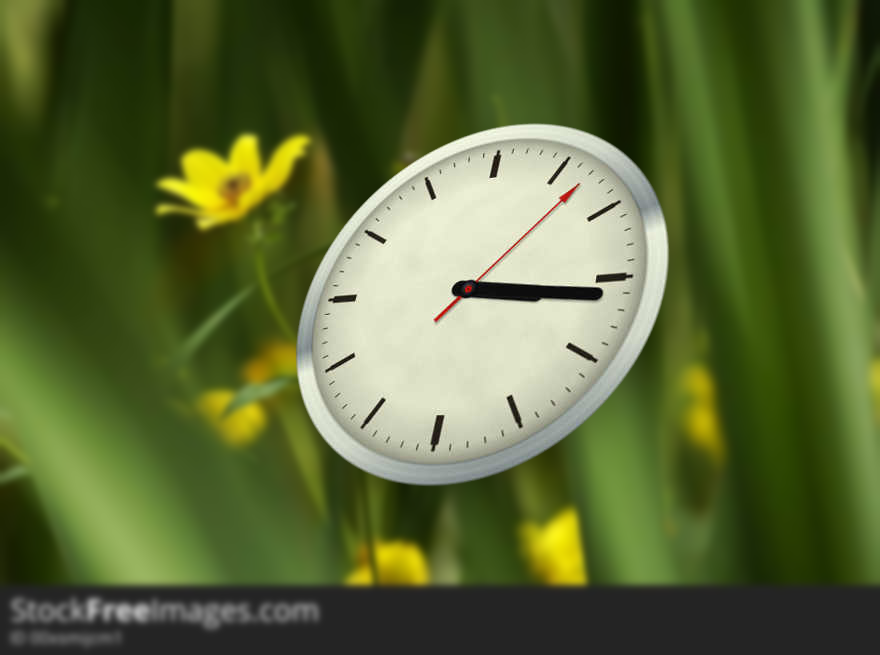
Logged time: {"hour": 3, "minute": 16, "second": 7}
